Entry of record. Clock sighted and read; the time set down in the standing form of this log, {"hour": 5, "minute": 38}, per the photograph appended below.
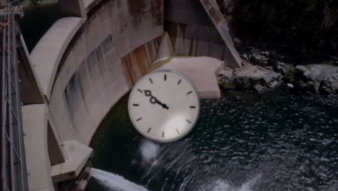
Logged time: {"hour": 9, "minute": 51}
